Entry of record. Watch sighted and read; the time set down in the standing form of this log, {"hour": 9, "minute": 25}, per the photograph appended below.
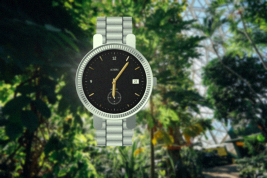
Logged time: {"hour": 6, "minute": 6}
